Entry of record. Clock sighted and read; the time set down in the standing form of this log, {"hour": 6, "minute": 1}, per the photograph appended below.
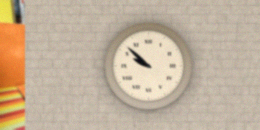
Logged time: {"hour": 9, "minute": 52}
